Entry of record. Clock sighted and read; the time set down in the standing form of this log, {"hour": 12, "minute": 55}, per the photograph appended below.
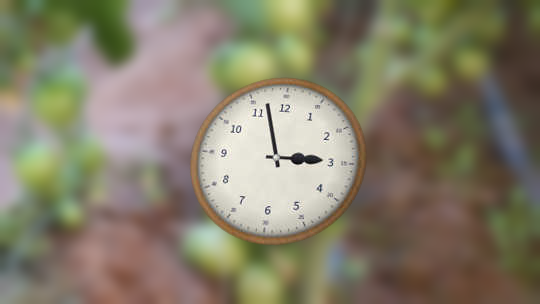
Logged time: {"hour": 2, "minute": 57}
